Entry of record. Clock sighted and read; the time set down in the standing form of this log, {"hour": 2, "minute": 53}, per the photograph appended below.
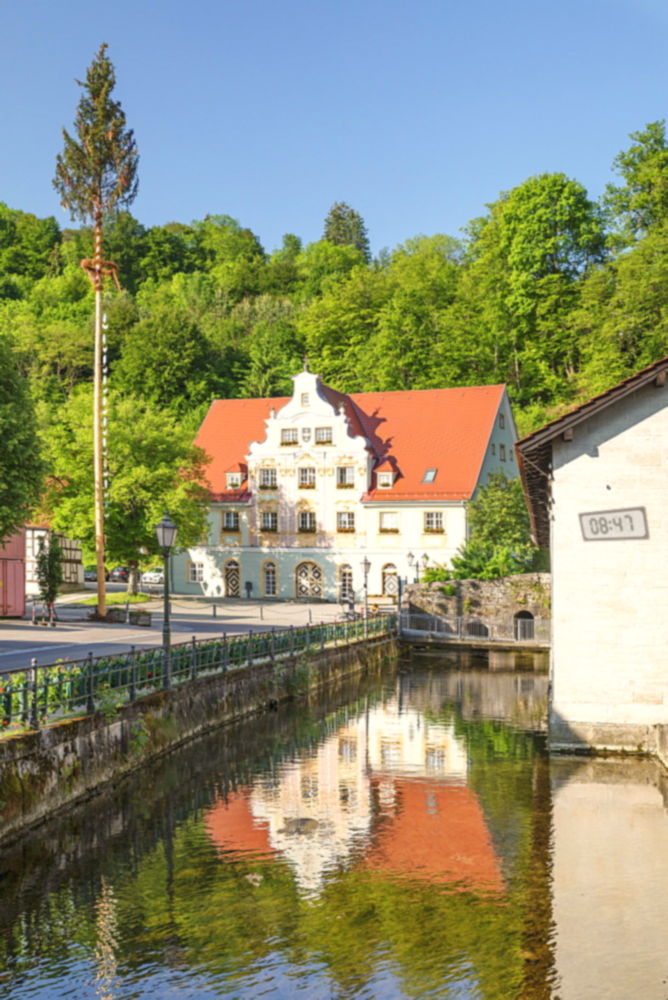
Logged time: {"hour": 8, "minute": 47}
